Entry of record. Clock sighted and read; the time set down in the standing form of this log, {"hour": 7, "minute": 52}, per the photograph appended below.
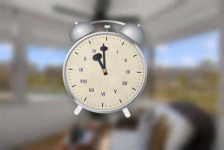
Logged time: {"hour": 10, "minute": 59}
